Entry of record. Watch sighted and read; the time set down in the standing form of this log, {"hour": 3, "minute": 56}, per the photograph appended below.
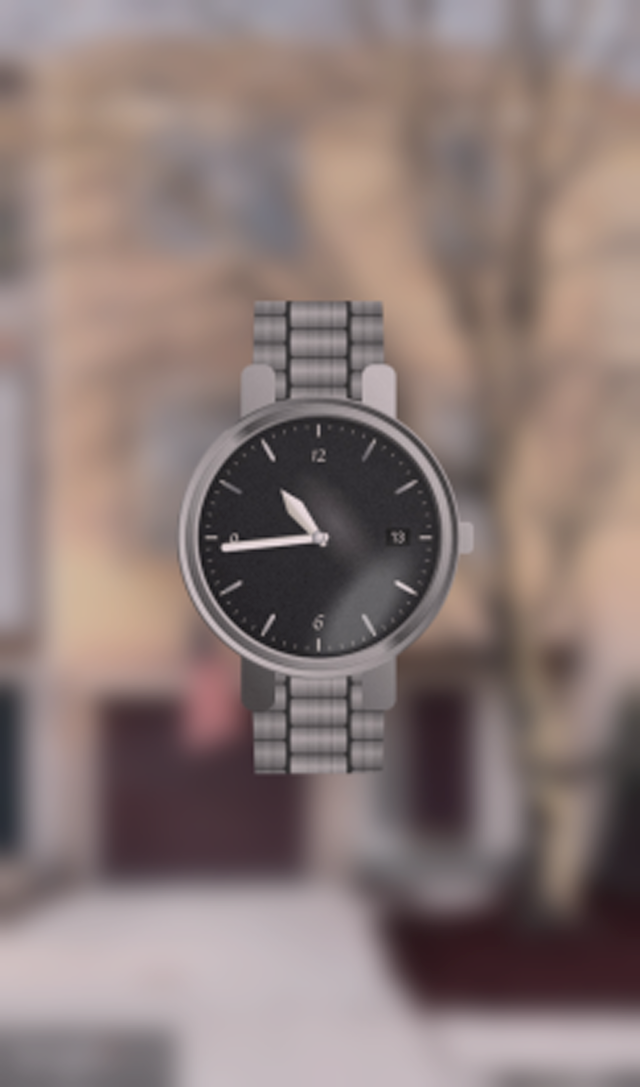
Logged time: {"hour": 10, "minute": 44}
